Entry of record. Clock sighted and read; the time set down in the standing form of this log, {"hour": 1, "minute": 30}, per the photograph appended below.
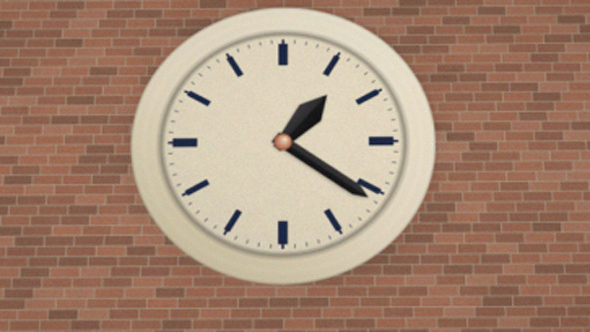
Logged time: {"hour": 1, "minute": 21}
